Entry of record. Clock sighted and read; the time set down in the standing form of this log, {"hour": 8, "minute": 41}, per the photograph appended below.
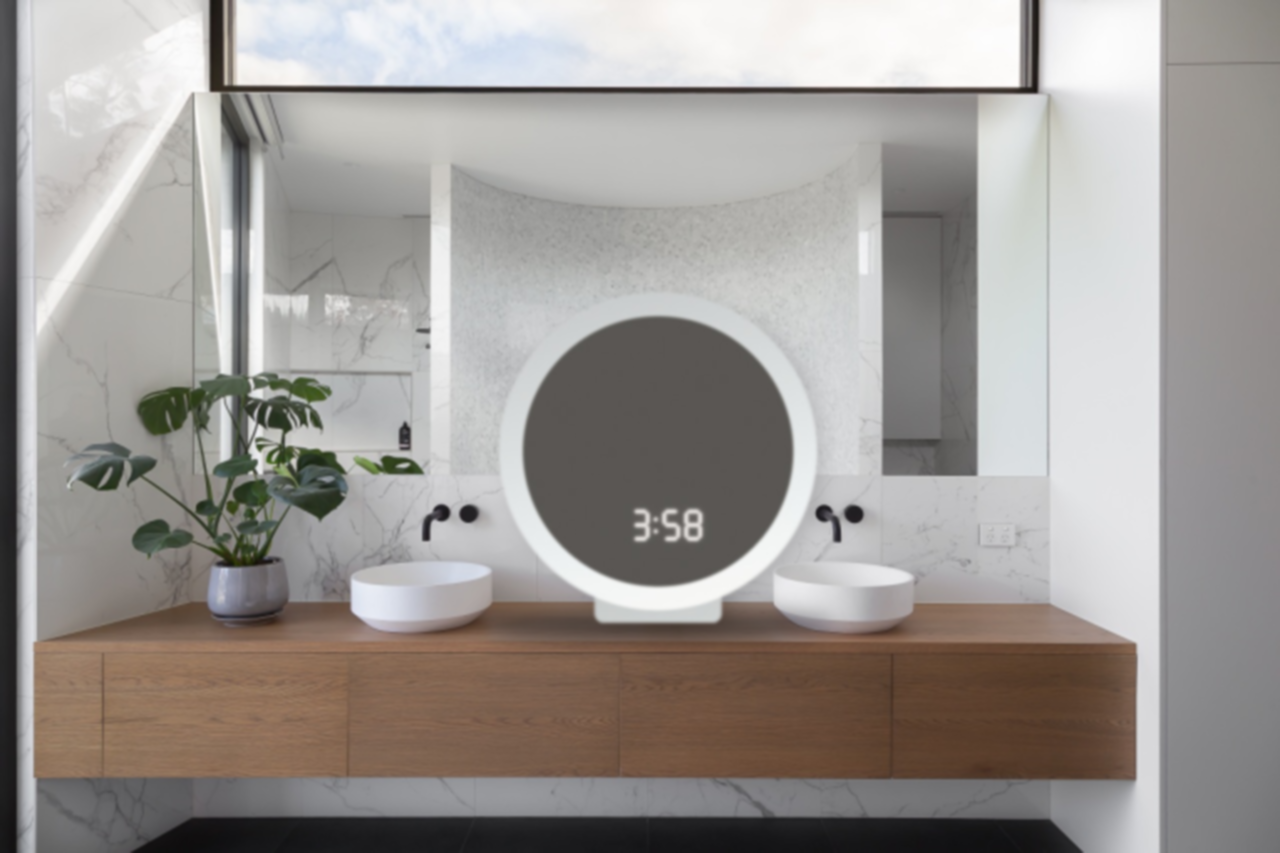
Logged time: {"hour": 3, "minute": 58}
